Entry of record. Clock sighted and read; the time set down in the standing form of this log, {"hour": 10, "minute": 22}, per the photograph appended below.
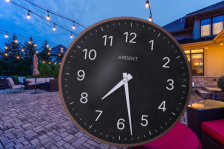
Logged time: {"hour": 7, "minute": 28}
